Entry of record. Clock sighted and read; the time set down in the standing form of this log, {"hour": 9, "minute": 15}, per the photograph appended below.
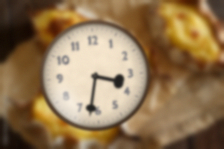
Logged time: {"hour": 3, "minute": 32}
